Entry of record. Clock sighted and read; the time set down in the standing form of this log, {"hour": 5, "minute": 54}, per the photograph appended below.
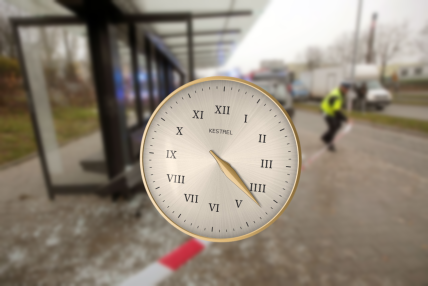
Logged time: {"hour": 4, "minute": 22}
